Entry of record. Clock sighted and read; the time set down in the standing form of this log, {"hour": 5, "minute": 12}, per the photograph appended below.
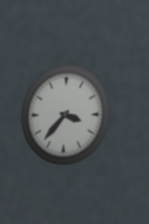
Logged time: {"hour": 3, "minute": 37}
